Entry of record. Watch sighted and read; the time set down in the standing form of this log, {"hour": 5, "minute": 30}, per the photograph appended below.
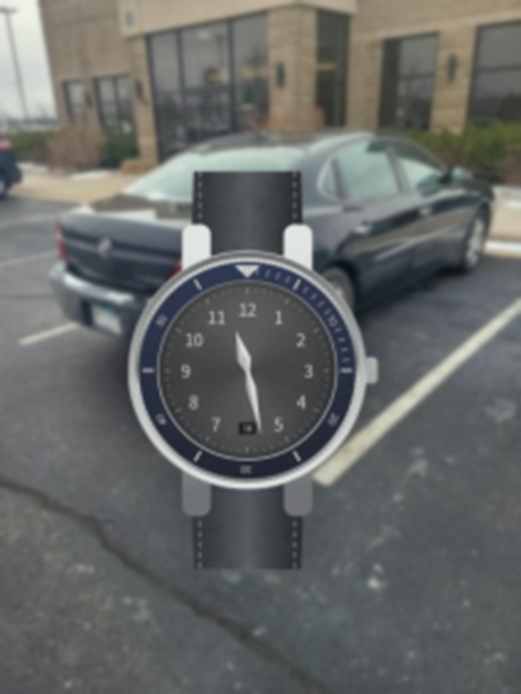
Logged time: {"hour": 11, "minute": 28}
